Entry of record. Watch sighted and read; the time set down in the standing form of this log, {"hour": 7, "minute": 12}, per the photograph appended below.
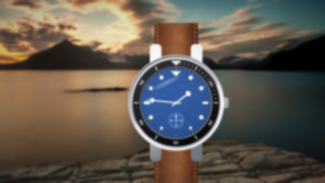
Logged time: {"hour": 1, "minute": 46}
